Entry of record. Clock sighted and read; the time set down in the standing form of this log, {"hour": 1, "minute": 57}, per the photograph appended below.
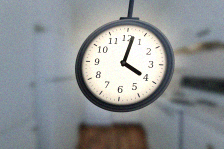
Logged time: {"hour": 4, "minute": 2}
